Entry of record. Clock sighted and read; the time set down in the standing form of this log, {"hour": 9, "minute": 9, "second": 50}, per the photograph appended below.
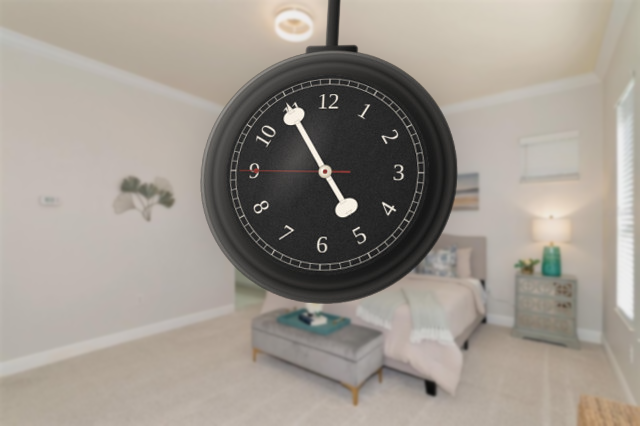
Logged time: {"hour": 4, "minute": 54, "second": 45}
